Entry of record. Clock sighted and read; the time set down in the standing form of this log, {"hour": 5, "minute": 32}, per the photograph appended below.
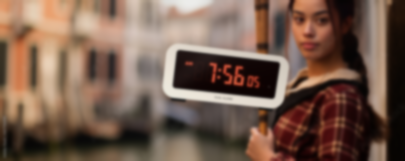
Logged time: {"hour": 7, "minute": 56}
